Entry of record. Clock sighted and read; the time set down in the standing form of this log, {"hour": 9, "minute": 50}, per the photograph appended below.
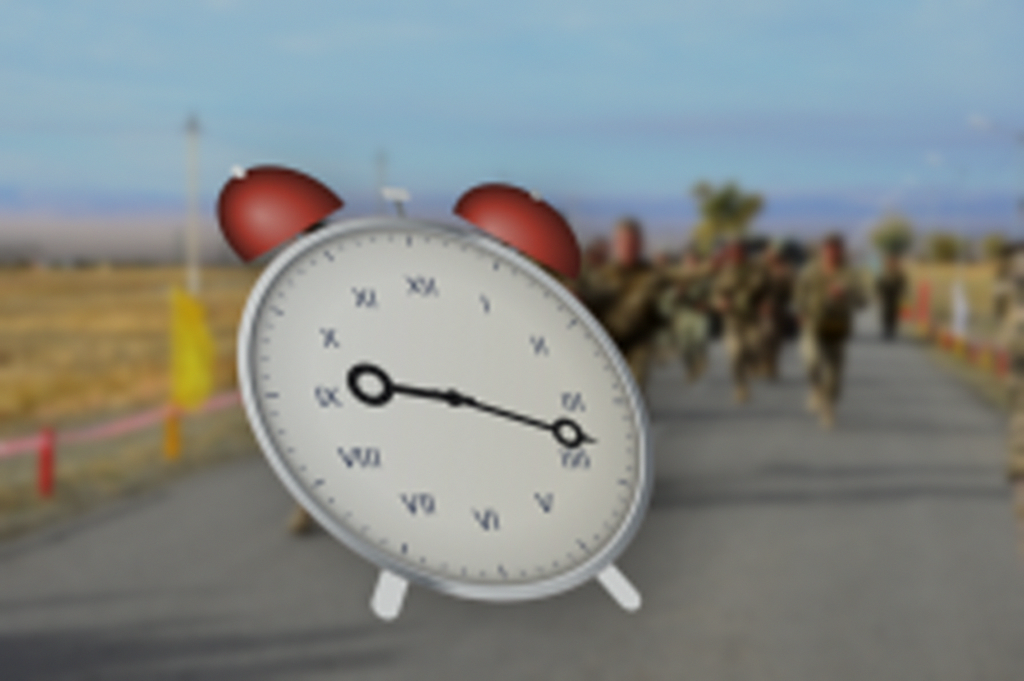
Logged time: {"hour": 9, "minute": 18}
